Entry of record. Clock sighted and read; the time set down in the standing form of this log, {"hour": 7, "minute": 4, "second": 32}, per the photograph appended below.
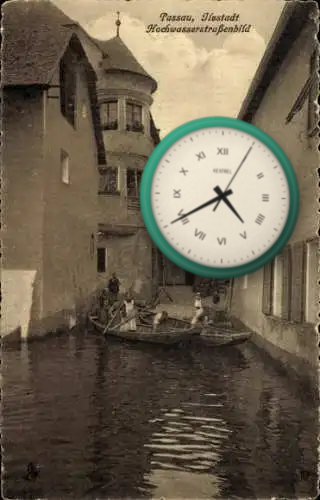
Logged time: {"hour": 4, "minute": 40, "second": 5}
